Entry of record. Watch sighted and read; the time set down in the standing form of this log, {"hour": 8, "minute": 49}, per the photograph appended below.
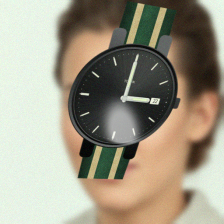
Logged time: {"hour": 3, "minute": 0}
